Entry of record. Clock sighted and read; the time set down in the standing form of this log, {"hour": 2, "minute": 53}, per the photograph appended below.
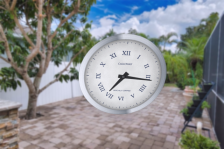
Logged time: {"hour": 7, "minute": 16}
